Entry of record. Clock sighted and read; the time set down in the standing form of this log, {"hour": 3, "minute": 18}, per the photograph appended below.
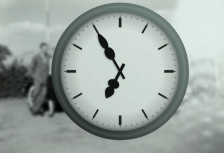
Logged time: {"hour": 6, "minute": 55}
